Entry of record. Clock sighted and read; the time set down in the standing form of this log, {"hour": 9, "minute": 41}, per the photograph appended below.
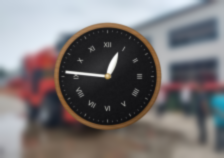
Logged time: {"hour": 12, "minute": 46}
